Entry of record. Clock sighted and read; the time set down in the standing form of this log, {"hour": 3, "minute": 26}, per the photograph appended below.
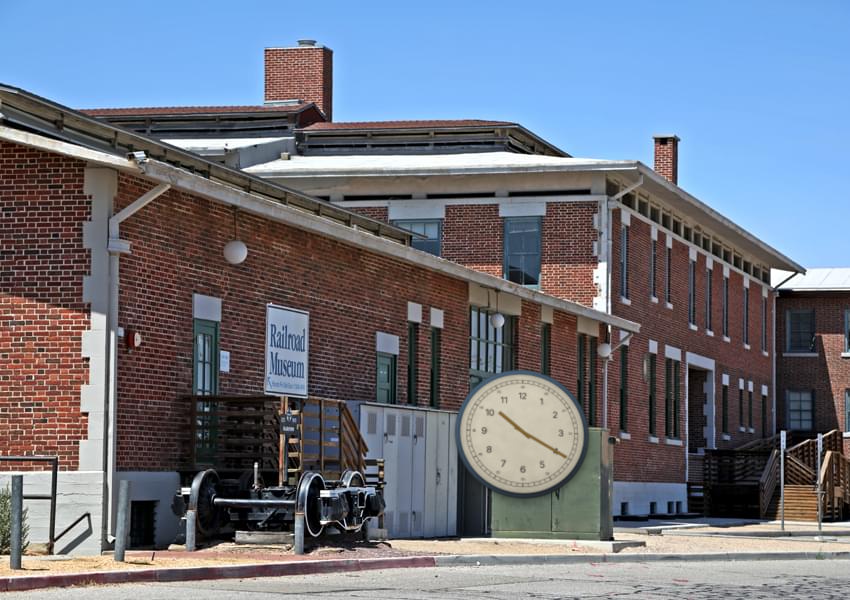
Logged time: {"hour": 10, "minute": 20}
